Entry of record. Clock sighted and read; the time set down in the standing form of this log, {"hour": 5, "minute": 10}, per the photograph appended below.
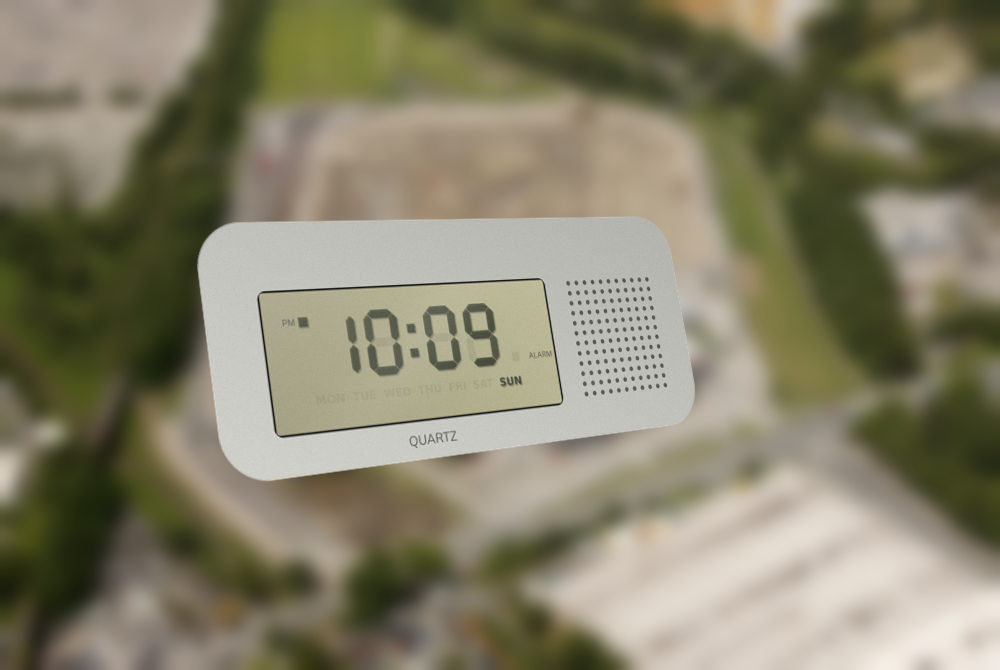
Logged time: {"hour": 10, "minute": 9}
